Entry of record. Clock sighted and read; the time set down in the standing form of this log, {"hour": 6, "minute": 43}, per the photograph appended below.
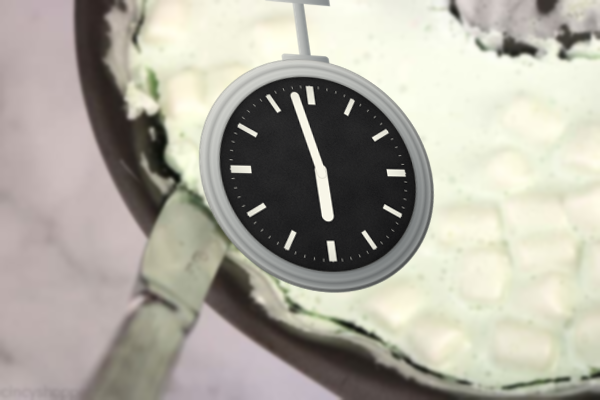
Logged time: {"hour": 5, "minute": 58}
